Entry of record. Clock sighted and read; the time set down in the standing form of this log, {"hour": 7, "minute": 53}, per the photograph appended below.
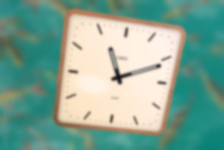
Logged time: {"hour": 11, "minute": 11}
